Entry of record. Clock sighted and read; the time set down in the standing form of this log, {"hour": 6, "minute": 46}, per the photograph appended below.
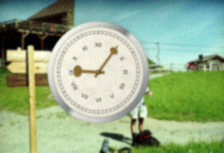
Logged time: {"hour": 9, "minute": 6}
